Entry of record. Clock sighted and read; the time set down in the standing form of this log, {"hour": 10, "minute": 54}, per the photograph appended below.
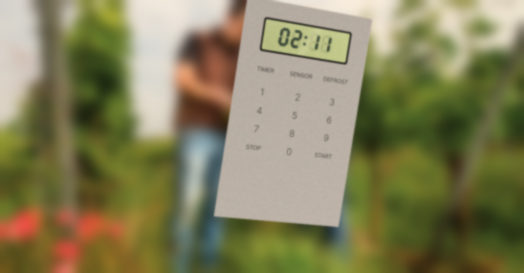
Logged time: {"hour": 2, "minute": 11}
